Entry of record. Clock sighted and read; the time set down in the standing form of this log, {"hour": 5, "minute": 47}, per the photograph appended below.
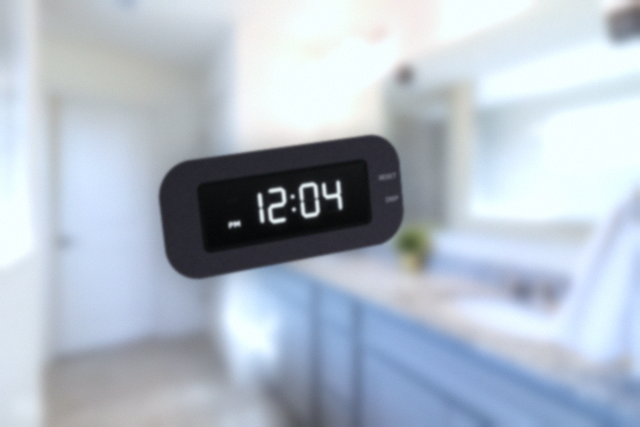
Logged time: {"hour": 12, "minute": 4}
